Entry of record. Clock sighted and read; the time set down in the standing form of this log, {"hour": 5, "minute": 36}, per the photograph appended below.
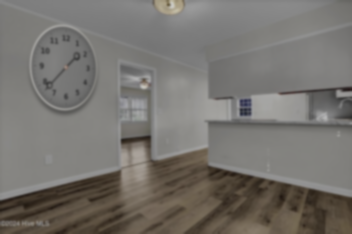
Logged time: {"hour": 1, "minute": 38}
